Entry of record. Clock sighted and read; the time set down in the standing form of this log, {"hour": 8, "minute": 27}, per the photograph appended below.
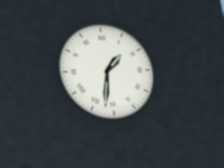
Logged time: {"hour": 1, "minute": 32}
